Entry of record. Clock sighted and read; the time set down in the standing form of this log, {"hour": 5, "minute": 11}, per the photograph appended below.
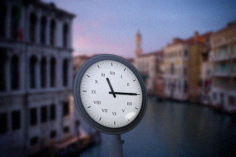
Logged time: {"hour": 11, "minute": 15}
